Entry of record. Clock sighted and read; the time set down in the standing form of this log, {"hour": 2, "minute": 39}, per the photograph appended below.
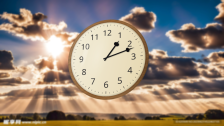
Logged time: {"hour": 1, "minute": 12}
